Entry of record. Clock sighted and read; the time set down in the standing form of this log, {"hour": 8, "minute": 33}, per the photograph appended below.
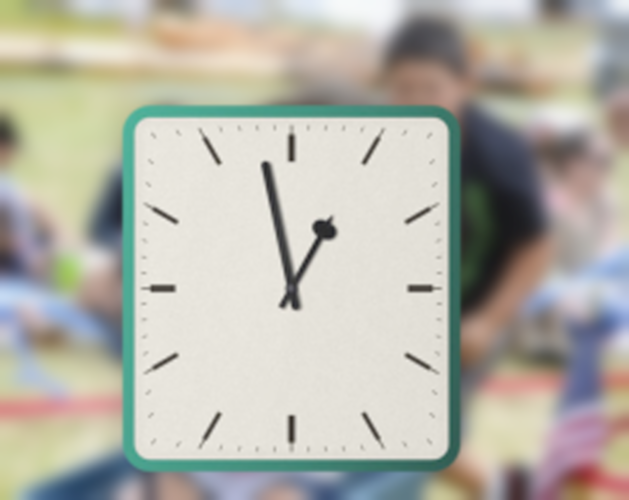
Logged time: {"hour": 12, "minute": 58}
